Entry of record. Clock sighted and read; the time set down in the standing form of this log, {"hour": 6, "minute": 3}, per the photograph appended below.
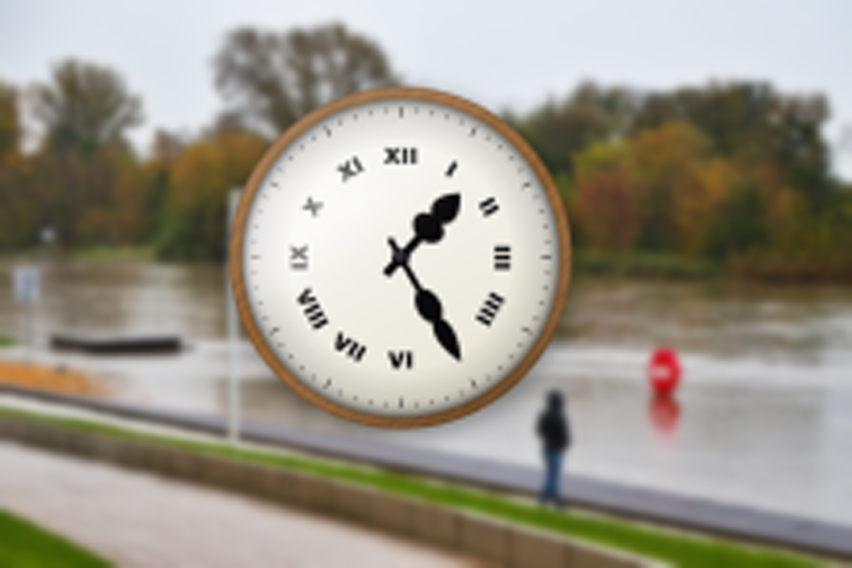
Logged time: {"hour": 1, "minute": 25}
